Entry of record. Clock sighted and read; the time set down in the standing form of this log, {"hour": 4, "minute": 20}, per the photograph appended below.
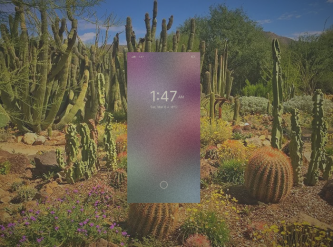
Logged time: {"hour": 1, "minute": 47}
